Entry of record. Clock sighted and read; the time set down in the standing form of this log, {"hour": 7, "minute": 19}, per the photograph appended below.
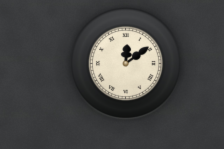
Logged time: {"hour": 12, "minute": 9}
